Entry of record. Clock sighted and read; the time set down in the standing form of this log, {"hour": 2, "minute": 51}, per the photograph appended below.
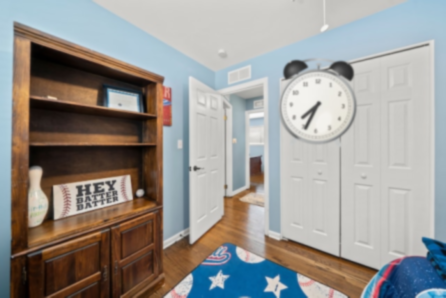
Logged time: {"hour": 7, "minute": 34}
